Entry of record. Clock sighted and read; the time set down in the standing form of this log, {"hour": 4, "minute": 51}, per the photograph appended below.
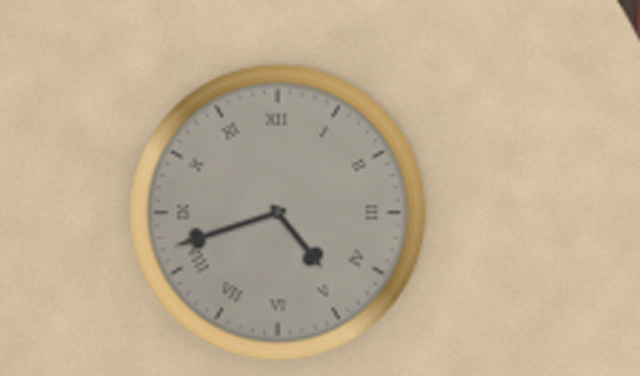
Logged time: {"hour": 4, "minute": 42}
